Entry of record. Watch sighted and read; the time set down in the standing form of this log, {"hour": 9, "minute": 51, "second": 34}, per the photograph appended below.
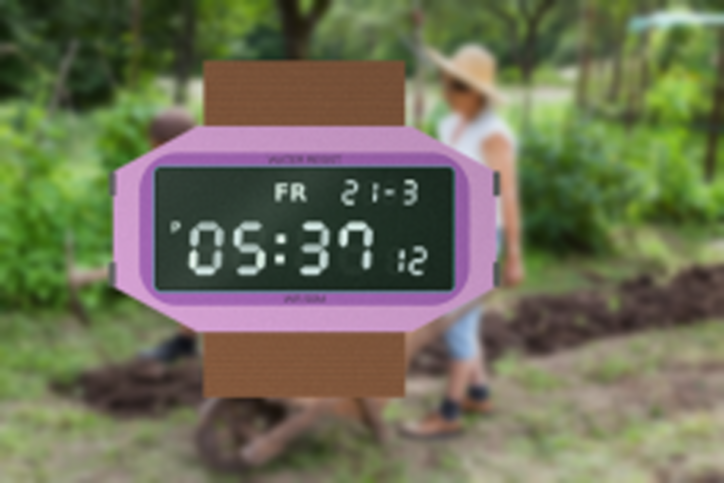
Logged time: {"hour": 5, "minute": 37, "second": 12}
